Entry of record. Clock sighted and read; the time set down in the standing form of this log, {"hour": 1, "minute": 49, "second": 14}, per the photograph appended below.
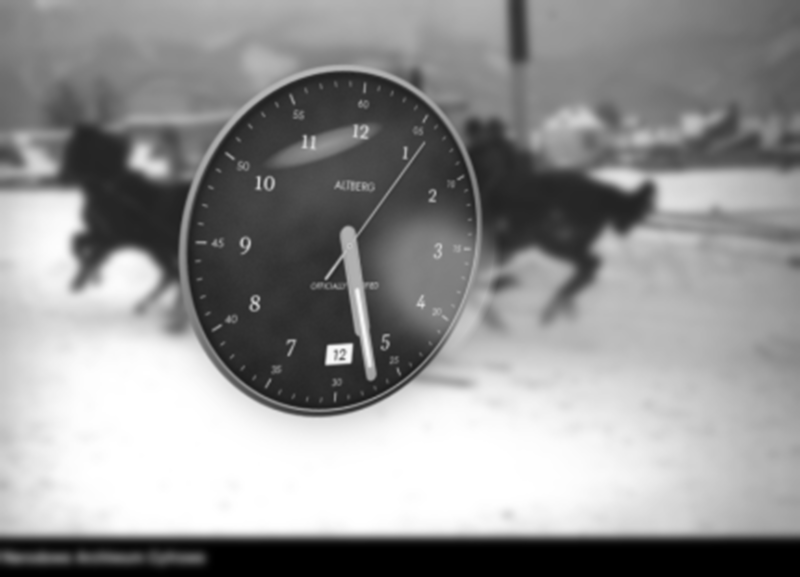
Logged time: {"hour": 5, "minute": 27, "second": 6}
